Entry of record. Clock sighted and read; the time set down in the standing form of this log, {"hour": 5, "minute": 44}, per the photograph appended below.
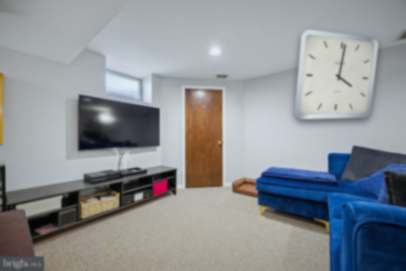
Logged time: {"hour": 4, "minute": 1}
